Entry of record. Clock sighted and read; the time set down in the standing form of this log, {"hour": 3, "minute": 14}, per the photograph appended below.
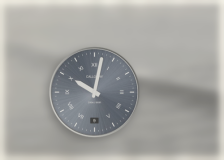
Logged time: {"hour": 10, "minute": 2}
